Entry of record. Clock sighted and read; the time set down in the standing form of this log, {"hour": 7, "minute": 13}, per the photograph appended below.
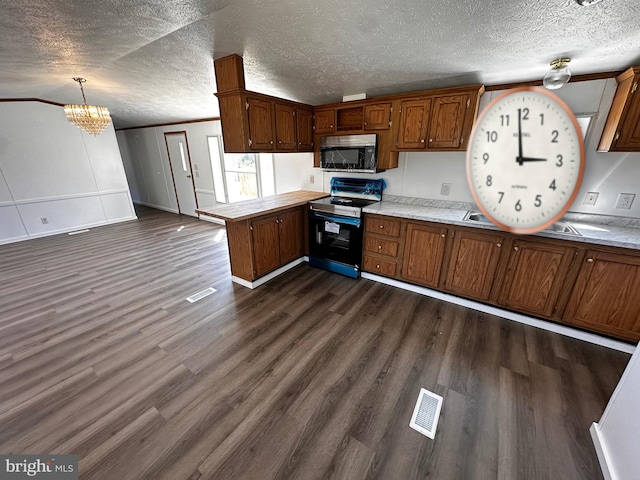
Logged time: {"hour": 2, "minute": 59}
